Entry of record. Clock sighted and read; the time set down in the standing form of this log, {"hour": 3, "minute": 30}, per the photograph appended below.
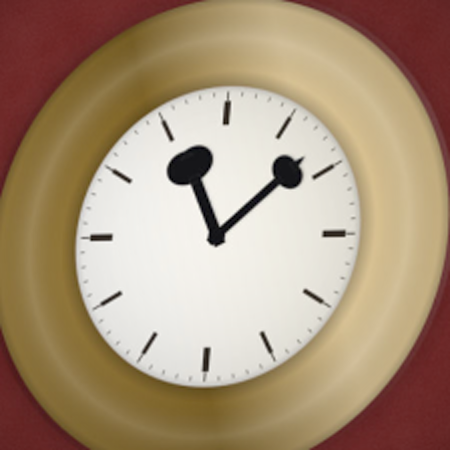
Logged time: {"hour": 11, "minute": 8}
